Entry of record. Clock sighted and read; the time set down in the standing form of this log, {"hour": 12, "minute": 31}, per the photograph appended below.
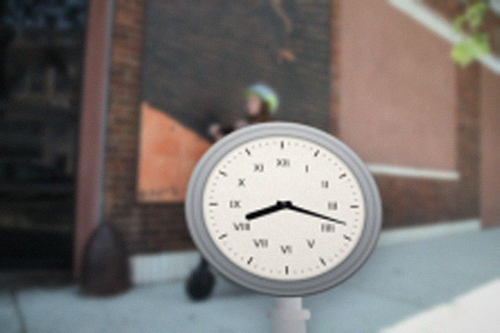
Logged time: {"hour": 8, "minute": 18}
